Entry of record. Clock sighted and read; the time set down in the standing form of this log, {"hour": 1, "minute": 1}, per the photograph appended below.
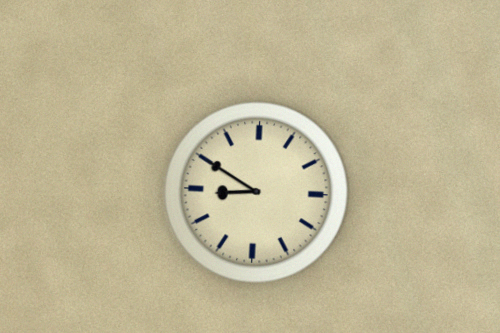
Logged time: {"hour": 8, "minute": 50}
